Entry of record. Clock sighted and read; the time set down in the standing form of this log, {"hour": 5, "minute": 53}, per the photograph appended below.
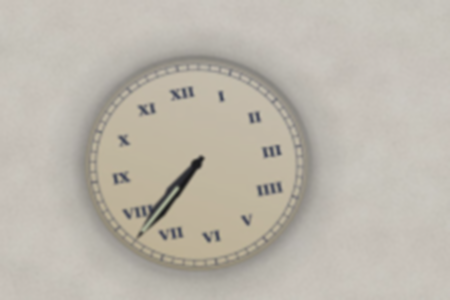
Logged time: {"hour": 7, "minute": 38}
